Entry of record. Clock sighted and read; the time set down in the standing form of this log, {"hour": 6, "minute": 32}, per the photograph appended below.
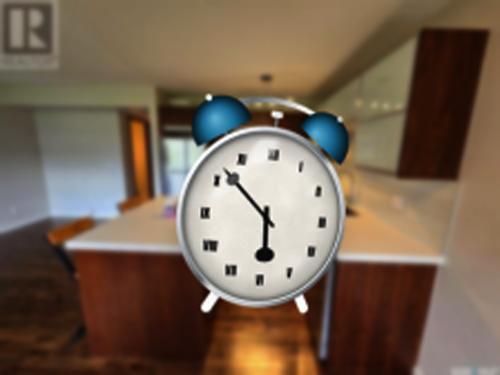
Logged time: {"hour": 5, "minute": 52}
